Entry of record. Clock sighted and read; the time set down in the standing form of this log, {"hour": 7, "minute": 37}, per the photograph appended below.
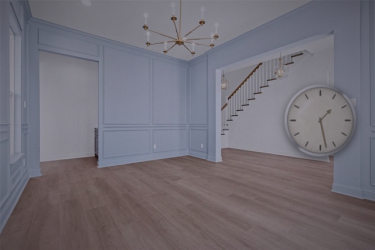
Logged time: {"hour": 1, "minute": 28}
